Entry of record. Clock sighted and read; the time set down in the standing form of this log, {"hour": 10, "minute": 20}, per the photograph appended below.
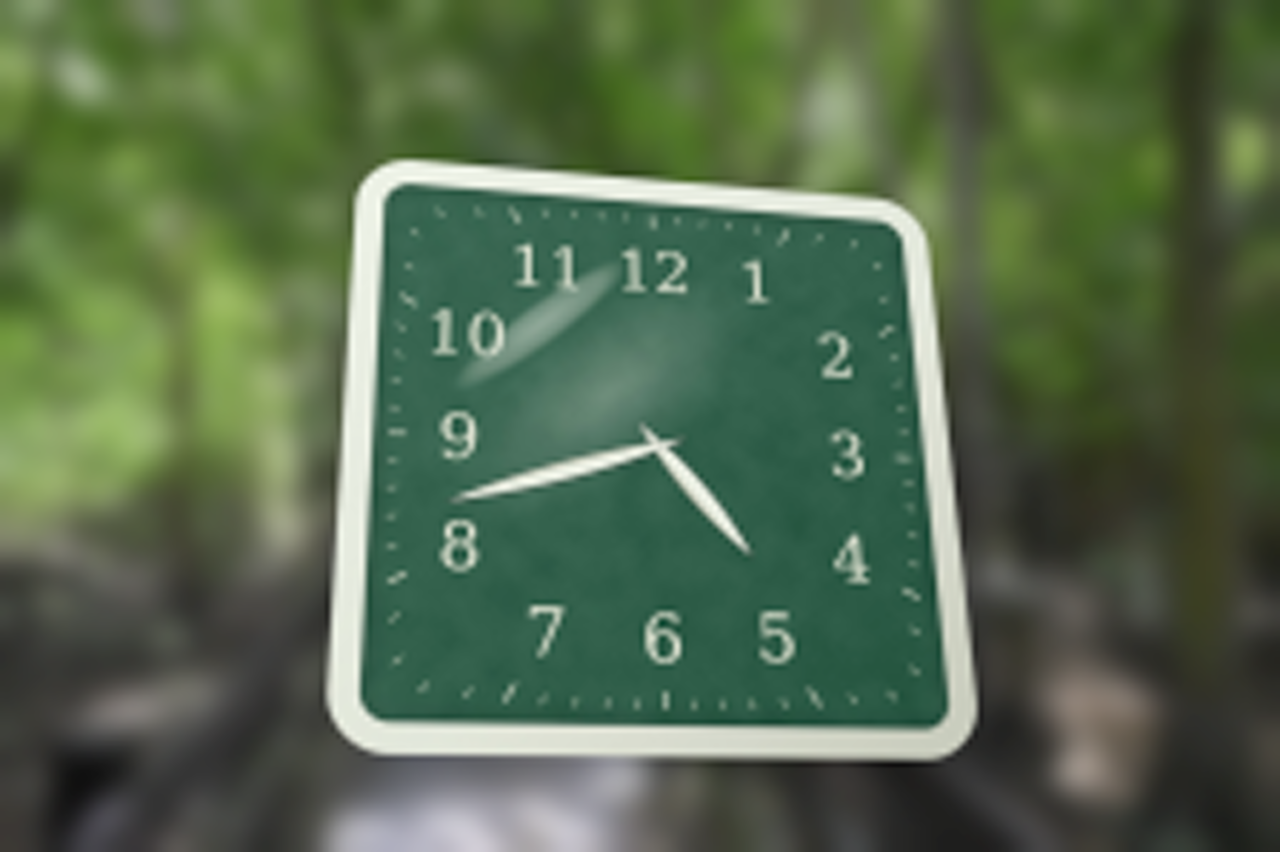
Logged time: {"hour": 4, "minute": 42}
